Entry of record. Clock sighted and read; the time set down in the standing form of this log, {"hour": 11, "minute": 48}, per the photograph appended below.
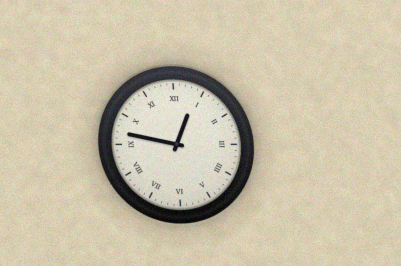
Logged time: {"hour": 12, "minute": 47}
